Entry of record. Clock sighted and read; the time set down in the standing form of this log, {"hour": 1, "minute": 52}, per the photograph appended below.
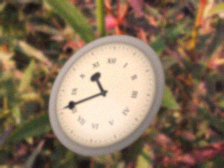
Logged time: {"hour": 10, "minute": 41}
